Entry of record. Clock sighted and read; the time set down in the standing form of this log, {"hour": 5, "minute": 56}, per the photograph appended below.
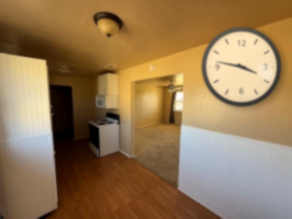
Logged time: {"hour": 3, "minute": 47}
